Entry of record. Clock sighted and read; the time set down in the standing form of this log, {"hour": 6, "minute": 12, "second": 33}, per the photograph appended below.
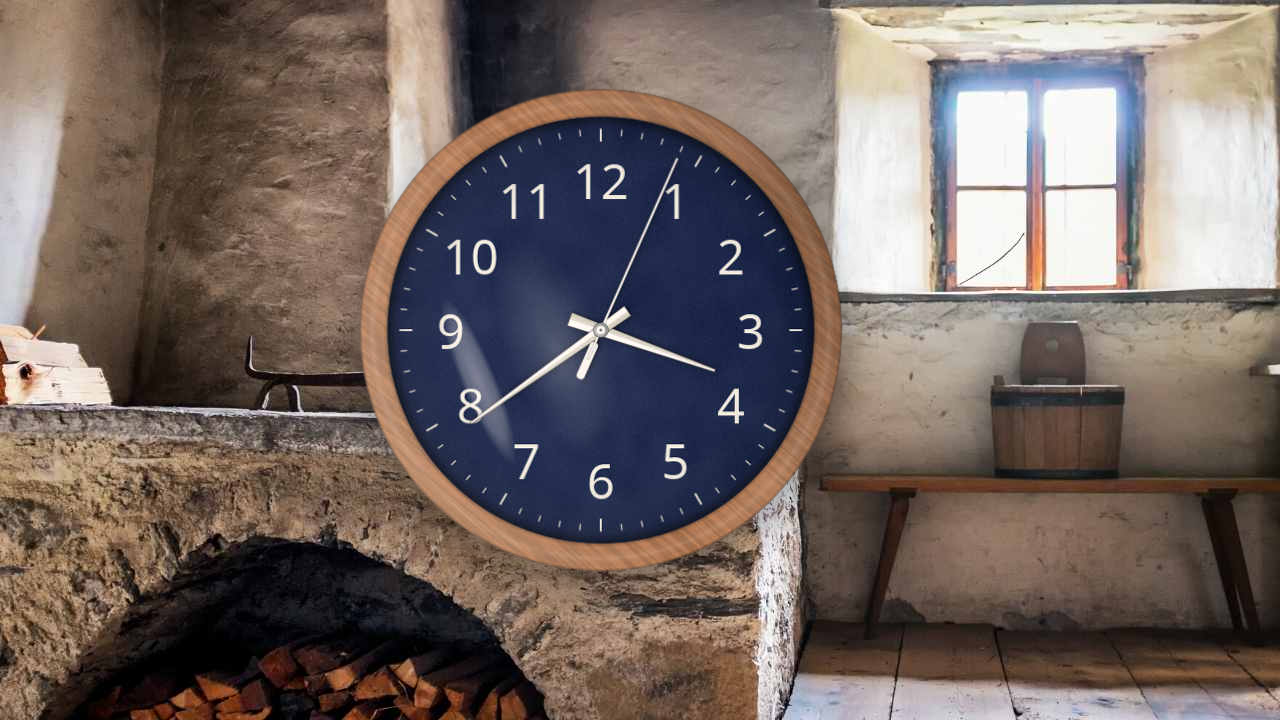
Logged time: {"hour": 3, "minute": 39, "second": 4}
